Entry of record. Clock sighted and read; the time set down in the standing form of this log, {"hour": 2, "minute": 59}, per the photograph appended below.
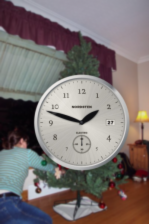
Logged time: {"hour": 1, "minute": 48}
